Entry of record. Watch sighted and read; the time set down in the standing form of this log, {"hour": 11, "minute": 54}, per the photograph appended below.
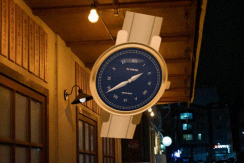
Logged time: {"hour": 1, "minute": 39}
